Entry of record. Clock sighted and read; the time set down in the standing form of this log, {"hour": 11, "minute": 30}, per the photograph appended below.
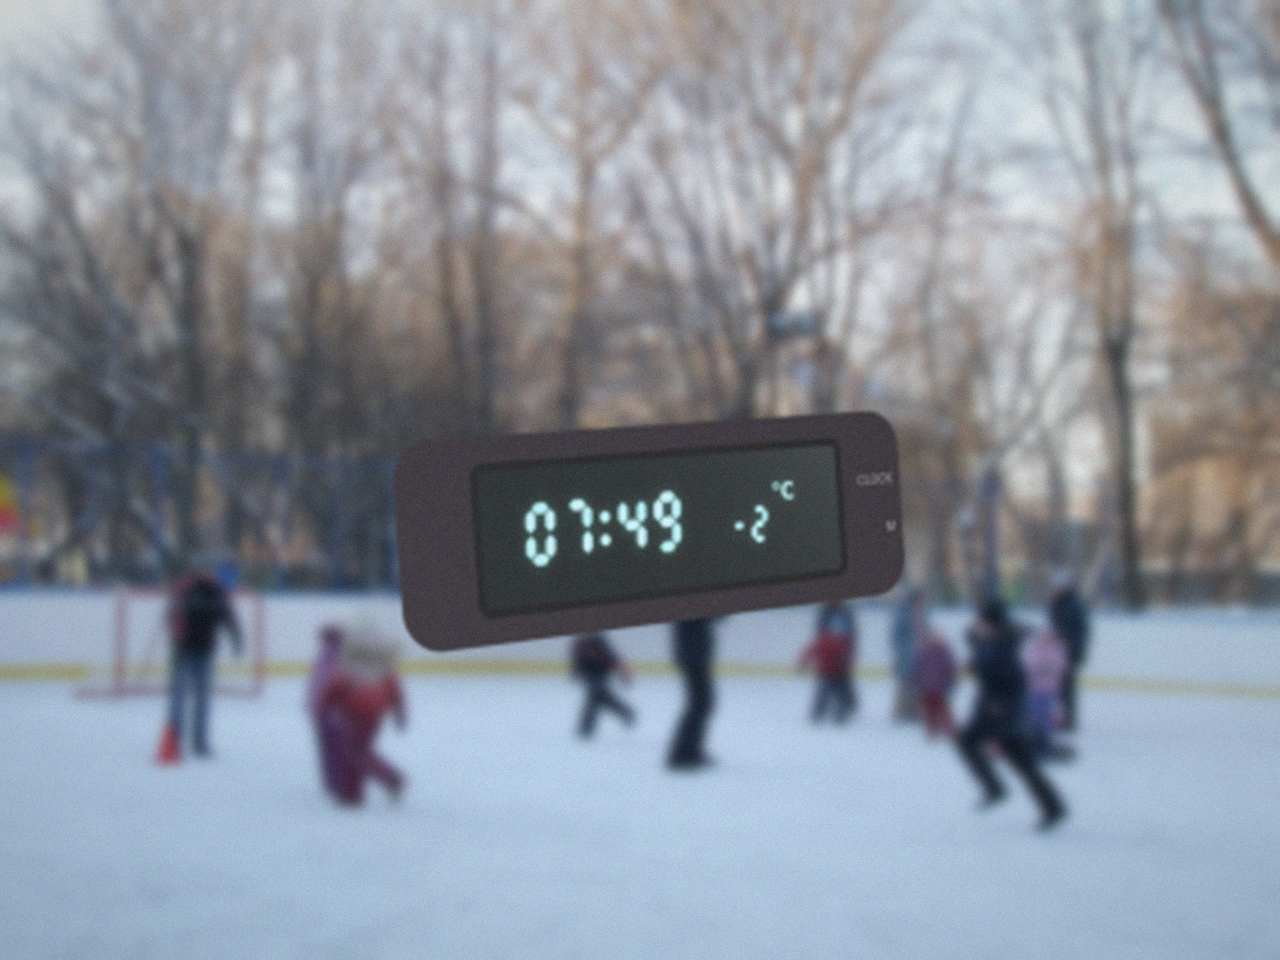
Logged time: {"hour": 7, "minute": 49}
